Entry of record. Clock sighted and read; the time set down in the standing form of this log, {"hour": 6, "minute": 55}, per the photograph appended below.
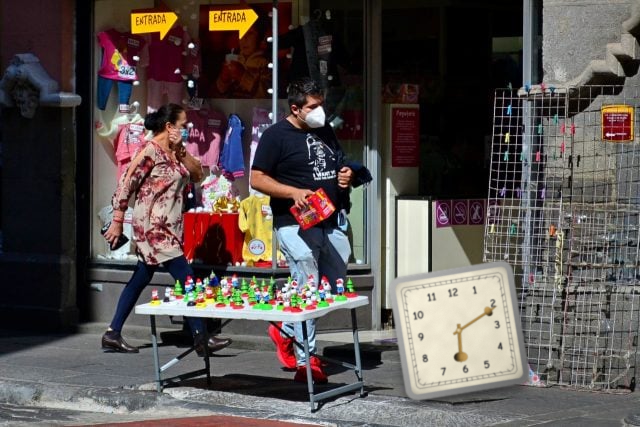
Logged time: {"hour": 6, "minute": 11}
